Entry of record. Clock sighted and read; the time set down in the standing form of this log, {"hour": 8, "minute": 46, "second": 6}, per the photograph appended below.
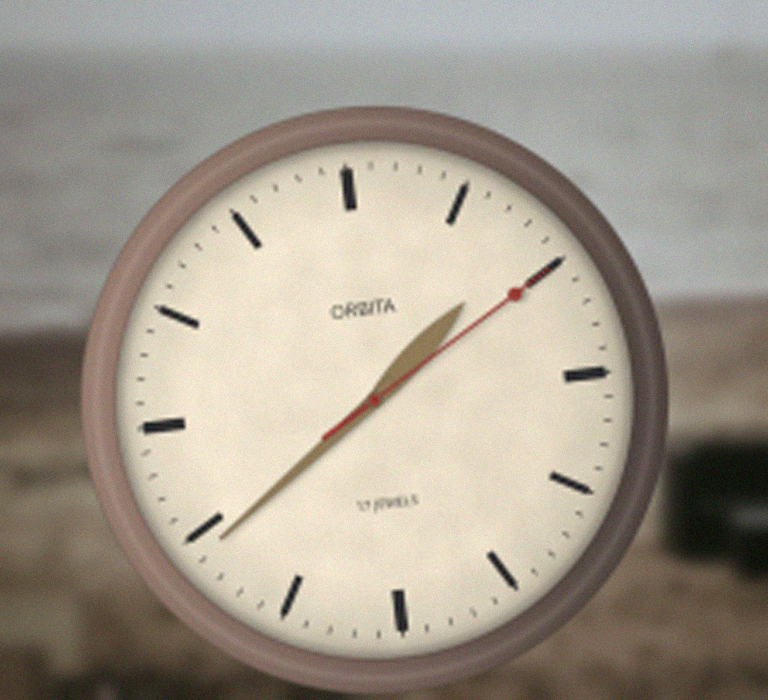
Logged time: {"hour": 1, "minute": 39, "second": 10}
